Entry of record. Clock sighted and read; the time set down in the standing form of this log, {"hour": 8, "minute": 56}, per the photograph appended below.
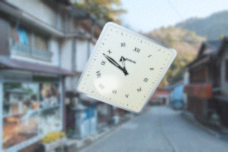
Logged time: {"hour": 10, "minute": 48}
